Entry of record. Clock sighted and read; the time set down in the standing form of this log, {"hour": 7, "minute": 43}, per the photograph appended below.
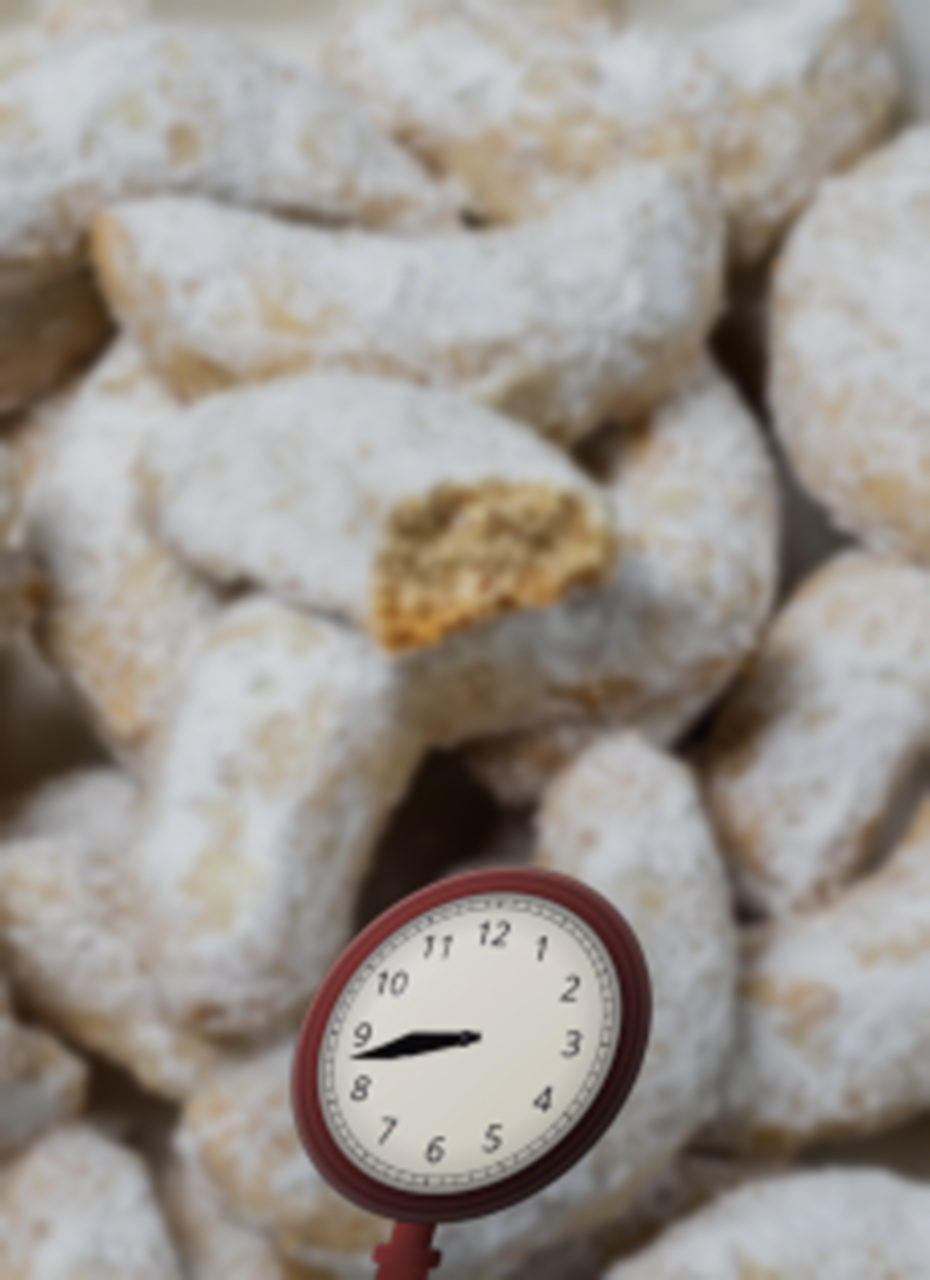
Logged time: {"hour": 8, "minute": 43}
